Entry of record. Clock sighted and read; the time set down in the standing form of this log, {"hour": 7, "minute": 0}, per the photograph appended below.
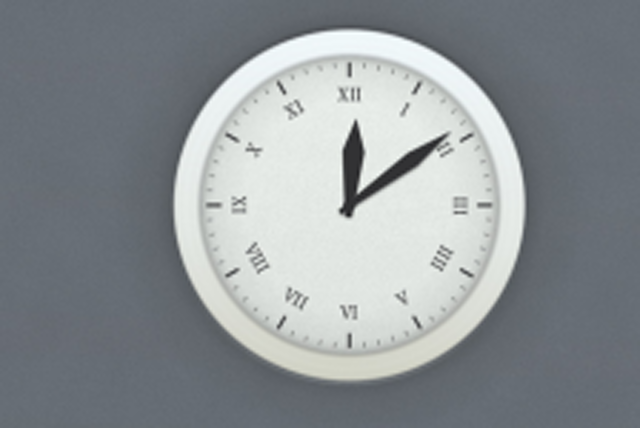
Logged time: {"hour": 12, "minute": 9}
